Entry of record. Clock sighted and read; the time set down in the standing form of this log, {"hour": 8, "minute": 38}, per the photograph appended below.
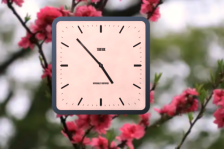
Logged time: {"hour": 4, "minute": 53}
